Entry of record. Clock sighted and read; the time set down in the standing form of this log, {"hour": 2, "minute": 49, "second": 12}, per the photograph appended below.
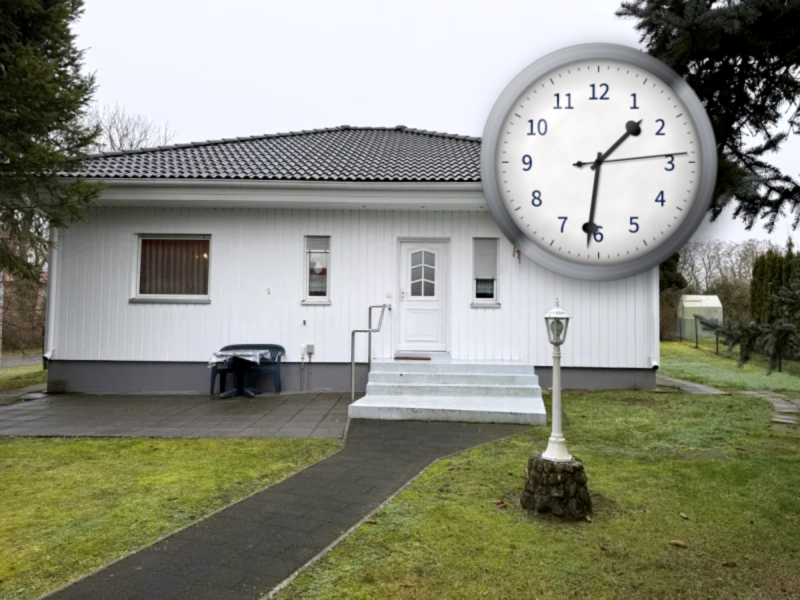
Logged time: {"hour": 1, "minute": 31, "second": 14}
